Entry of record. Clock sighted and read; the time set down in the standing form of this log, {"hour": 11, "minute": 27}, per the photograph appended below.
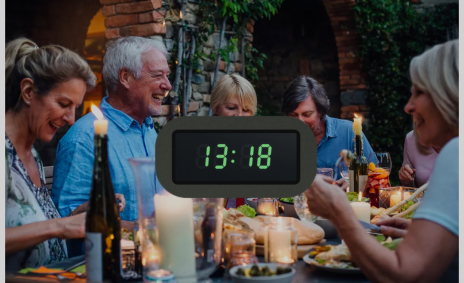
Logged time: {"hour": 13, "minute": 18}
